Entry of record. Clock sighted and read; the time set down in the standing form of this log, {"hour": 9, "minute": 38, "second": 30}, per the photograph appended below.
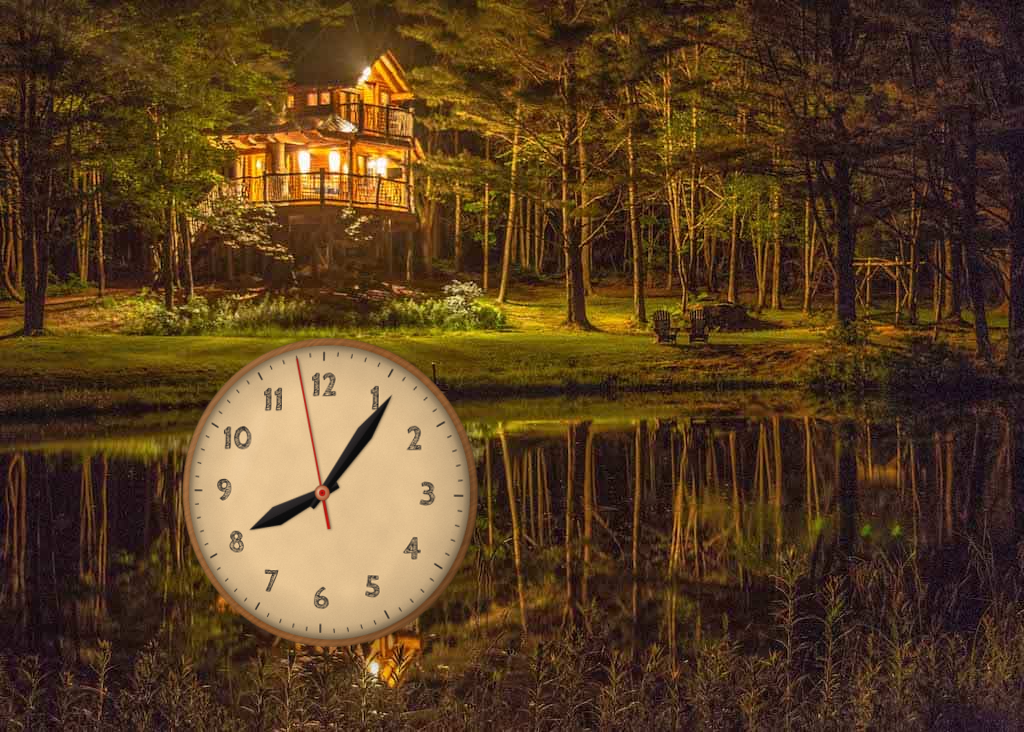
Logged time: {"hour": 8, "minute": 5, "second": 58}
